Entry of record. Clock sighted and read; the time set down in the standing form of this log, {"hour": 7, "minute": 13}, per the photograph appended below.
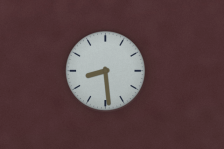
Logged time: {"hour": 8, "minute": 29}
